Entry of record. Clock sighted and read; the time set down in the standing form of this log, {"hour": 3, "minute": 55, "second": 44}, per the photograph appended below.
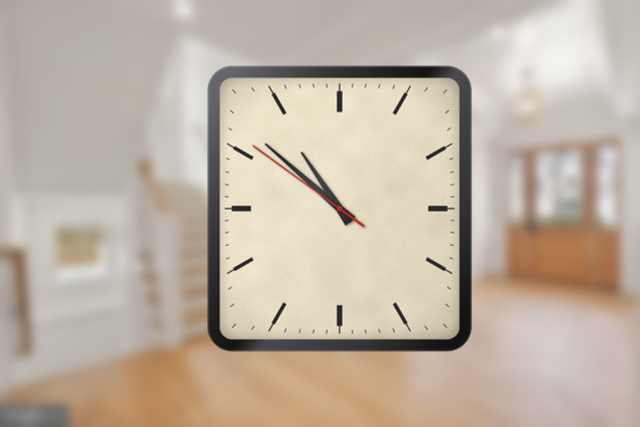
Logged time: {"hour": 10, "minute": 51, "second": 51}
